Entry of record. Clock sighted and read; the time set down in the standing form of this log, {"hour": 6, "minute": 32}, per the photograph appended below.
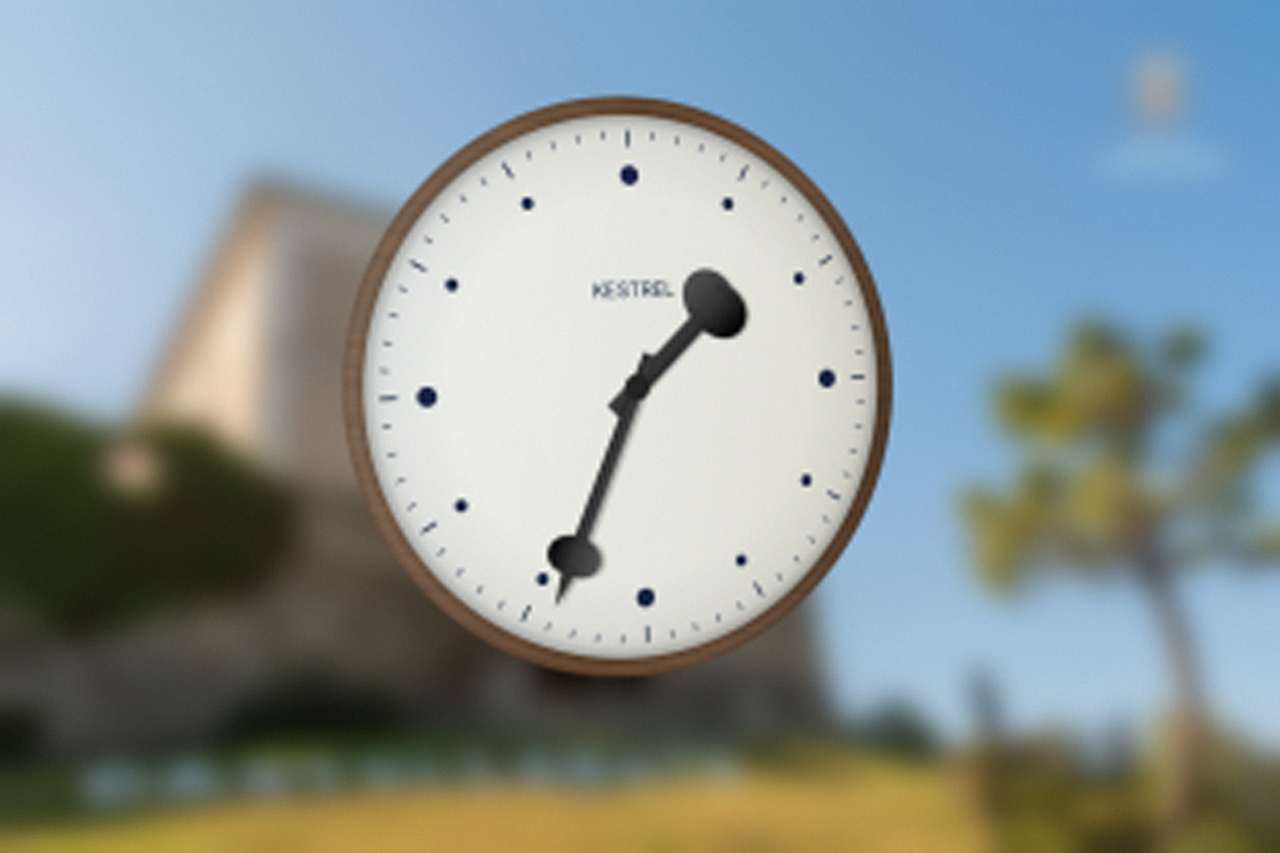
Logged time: {"hour": 1, "minute": 34}
